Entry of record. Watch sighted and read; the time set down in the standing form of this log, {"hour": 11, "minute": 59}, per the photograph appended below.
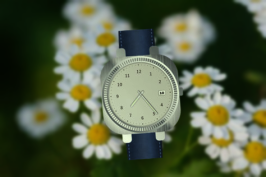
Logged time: {"hour": 7, "minute": 24}
